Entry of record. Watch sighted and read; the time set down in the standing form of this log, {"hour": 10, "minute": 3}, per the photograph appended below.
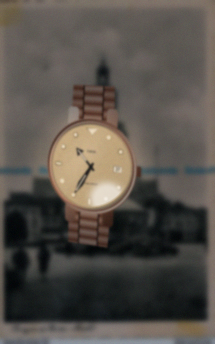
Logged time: {"hour": 10, "minute": 35}
